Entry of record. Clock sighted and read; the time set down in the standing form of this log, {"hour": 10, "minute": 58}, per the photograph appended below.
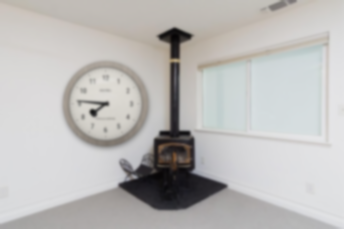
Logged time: {"hour": 7, "minute": 46}
